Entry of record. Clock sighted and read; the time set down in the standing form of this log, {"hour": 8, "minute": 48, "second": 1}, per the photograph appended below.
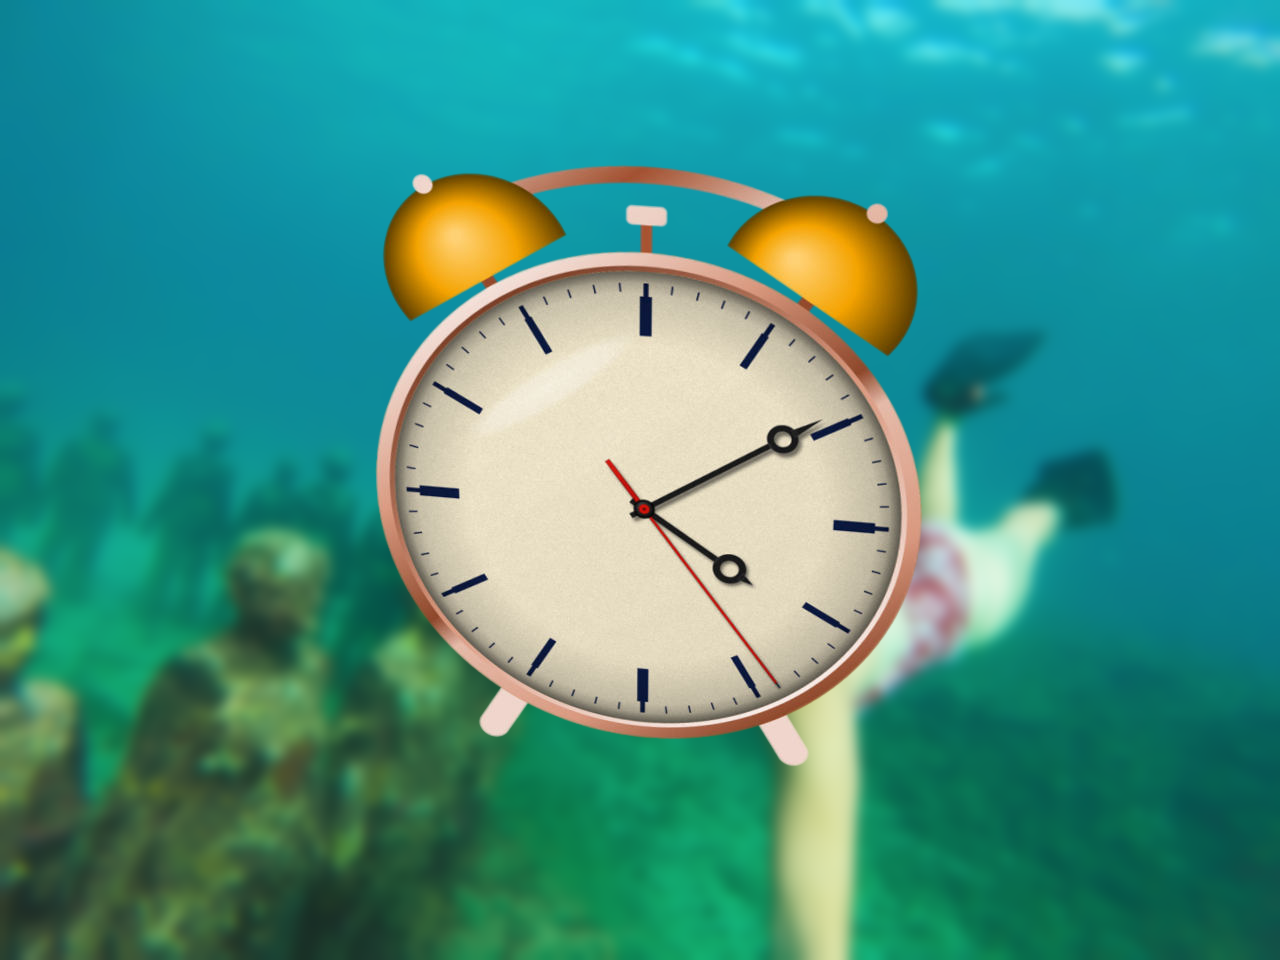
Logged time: {"hour": 4, "minute": 9, "second": 24}
